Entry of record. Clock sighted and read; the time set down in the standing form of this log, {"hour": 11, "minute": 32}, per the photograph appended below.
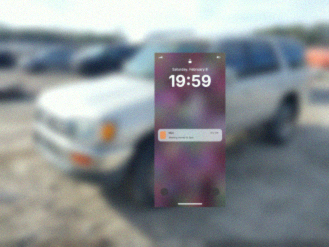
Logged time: {"hour": 19, "minute": 59}
